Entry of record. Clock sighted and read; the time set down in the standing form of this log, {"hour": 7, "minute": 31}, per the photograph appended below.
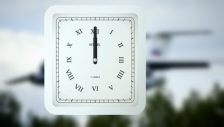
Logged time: {"hour": 12, "minute": 0}
